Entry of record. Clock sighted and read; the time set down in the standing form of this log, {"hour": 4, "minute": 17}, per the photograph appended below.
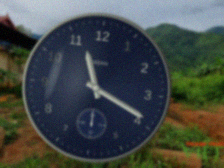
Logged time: {"hour": 11, "minute": 19}
